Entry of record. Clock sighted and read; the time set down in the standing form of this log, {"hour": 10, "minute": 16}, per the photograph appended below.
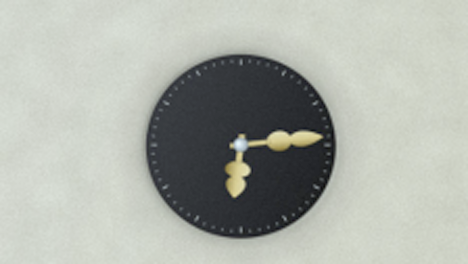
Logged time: {"hour": 6, "minute": 14}
